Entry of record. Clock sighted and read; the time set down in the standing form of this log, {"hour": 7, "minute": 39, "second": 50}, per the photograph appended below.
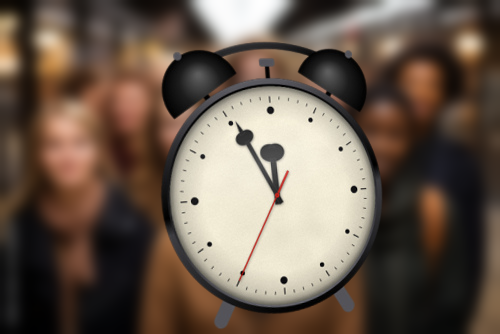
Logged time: {"hour": 11, "minute": 55, "second": 35}
